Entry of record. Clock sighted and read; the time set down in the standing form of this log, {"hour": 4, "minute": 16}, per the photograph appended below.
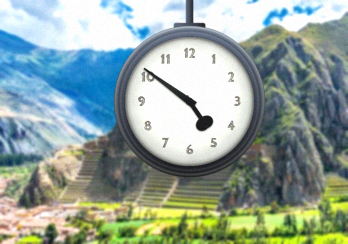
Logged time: {"hour": 4, "minute": 51}
